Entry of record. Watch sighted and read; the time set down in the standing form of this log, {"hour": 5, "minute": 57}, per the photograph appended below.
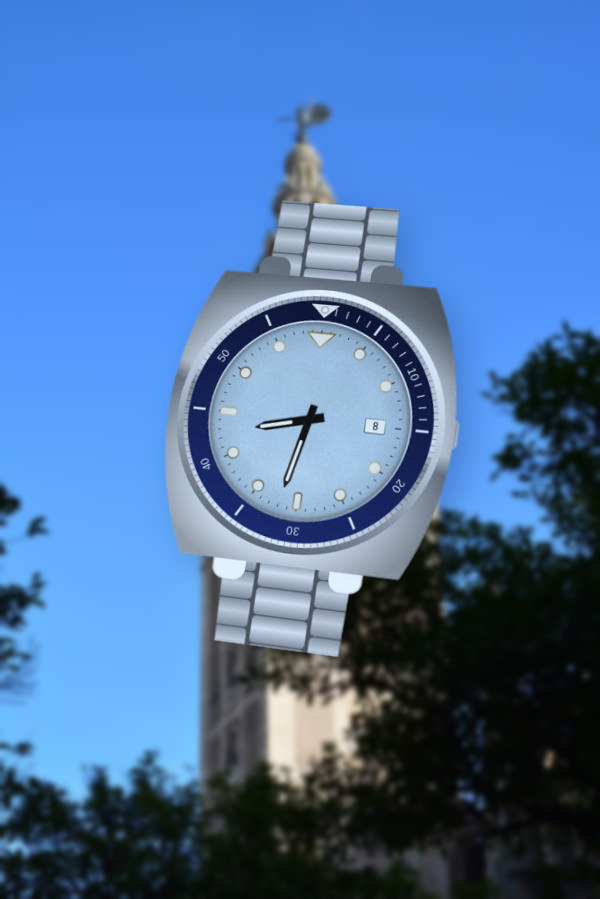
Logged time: {"hour": 8, "minute": 32}
